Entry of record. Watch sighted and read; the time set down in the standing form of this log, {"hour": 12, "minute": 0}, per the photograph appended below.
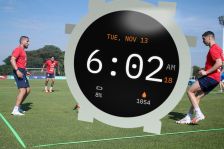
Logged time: {"hour": 6, "minute": 2}
